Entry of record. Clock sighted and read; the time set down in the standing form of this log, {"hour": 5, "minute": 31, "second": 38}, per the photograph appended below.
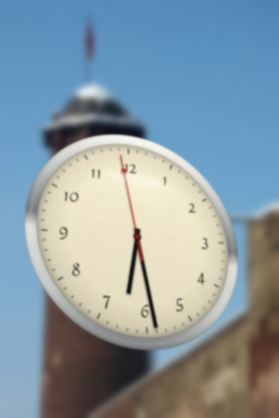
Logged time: {"hour": 6, "minute": 28, "second": 59}
